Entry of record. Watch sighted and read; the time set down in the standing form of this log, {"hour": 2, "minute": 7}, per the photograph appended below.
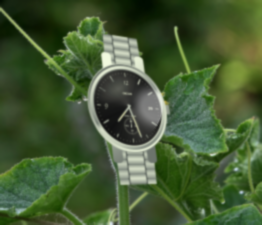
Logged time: {"hour": 7, "minute": 27}
